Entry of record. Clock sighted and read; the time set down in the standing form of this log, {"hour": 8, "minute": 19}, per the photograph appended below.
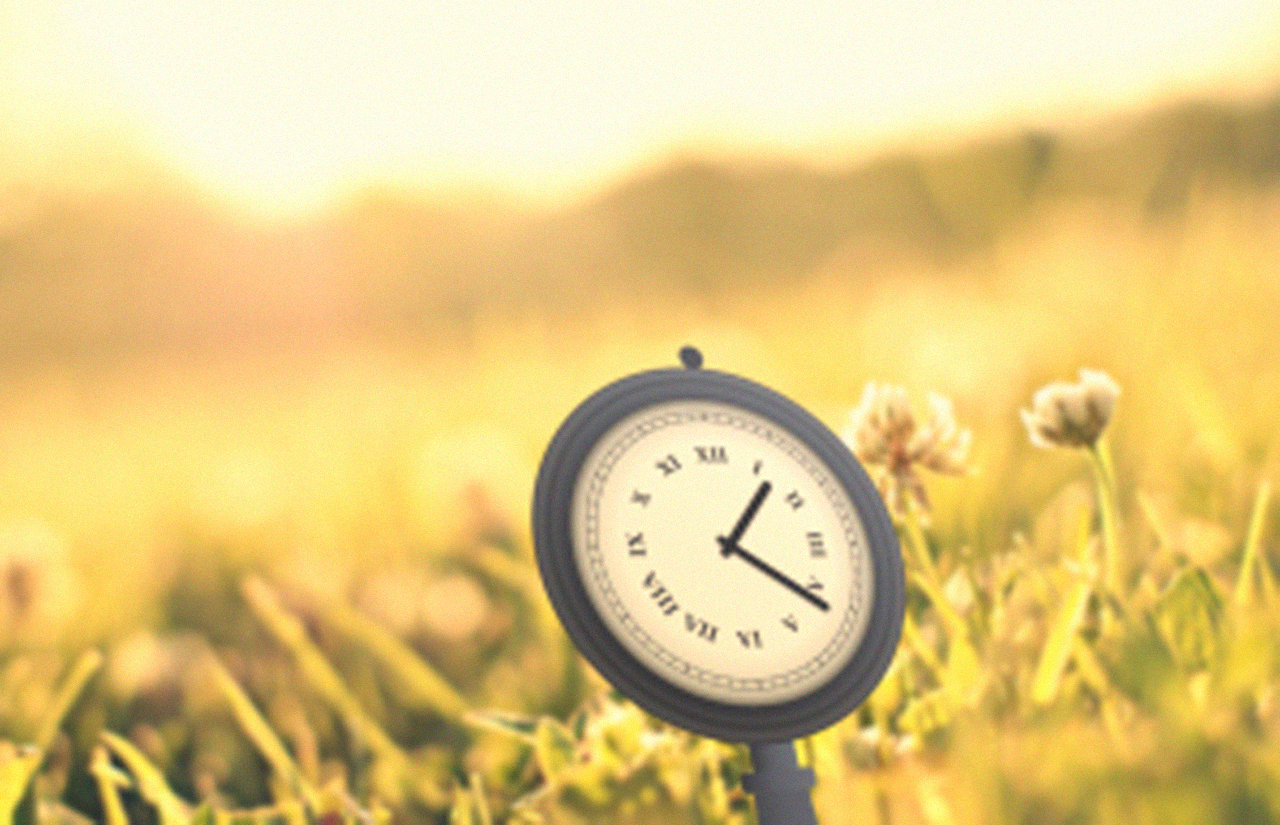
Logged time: {"hour": 1, "minute": 21}
